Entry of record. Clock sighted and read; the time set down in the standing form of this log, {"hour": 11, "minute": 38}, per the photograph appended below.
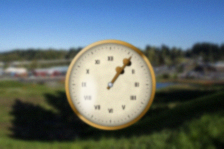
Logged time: {"hour": 1, "minute": 6}
